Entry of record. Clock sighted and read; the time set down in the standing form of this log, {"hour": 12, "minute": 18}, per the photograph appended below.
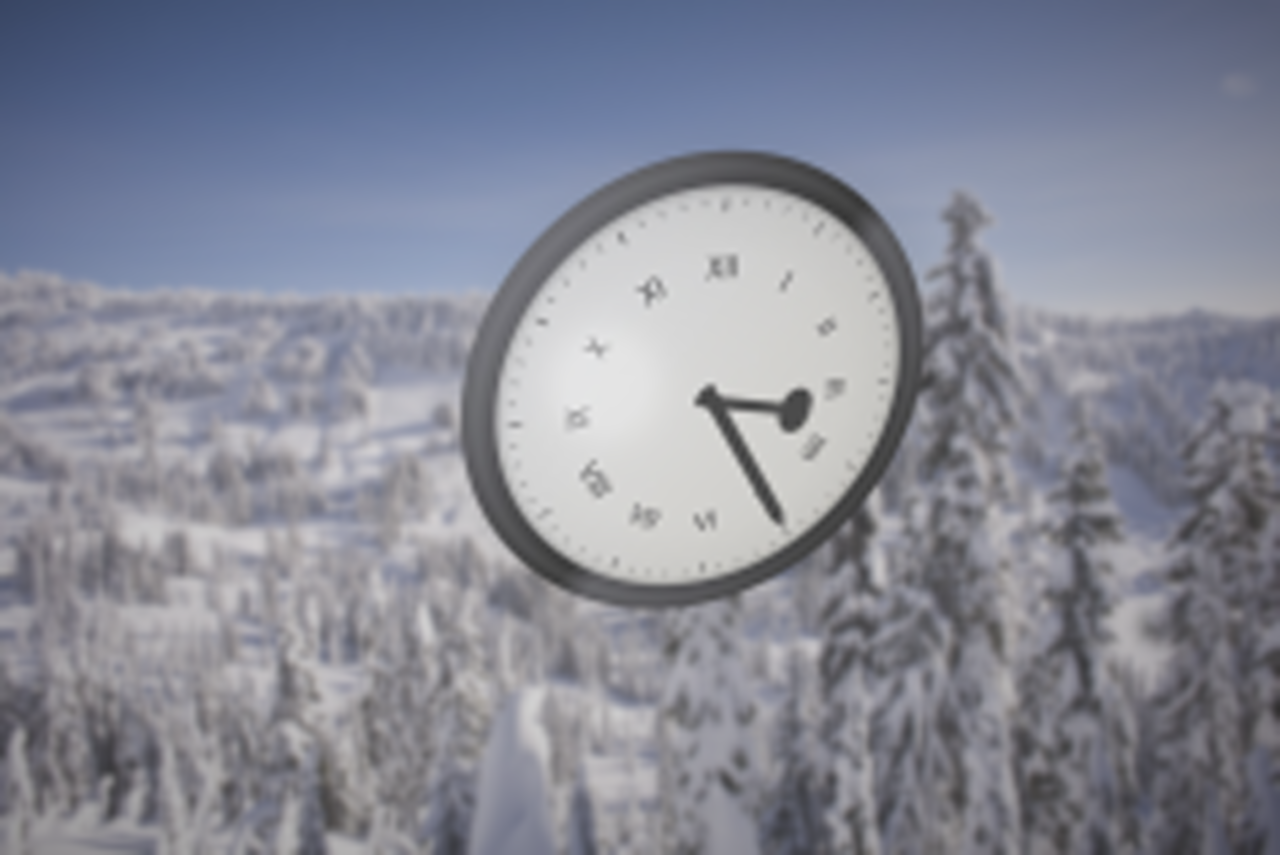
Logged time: {"hour": 3, "minute": 25}
